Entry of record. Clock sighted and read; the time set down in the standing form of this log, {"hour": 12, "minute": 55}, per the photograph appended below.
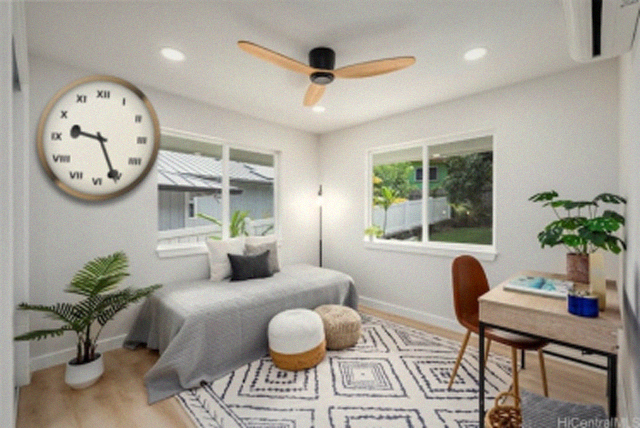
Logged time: {"hour": 9, "minute": 26}
